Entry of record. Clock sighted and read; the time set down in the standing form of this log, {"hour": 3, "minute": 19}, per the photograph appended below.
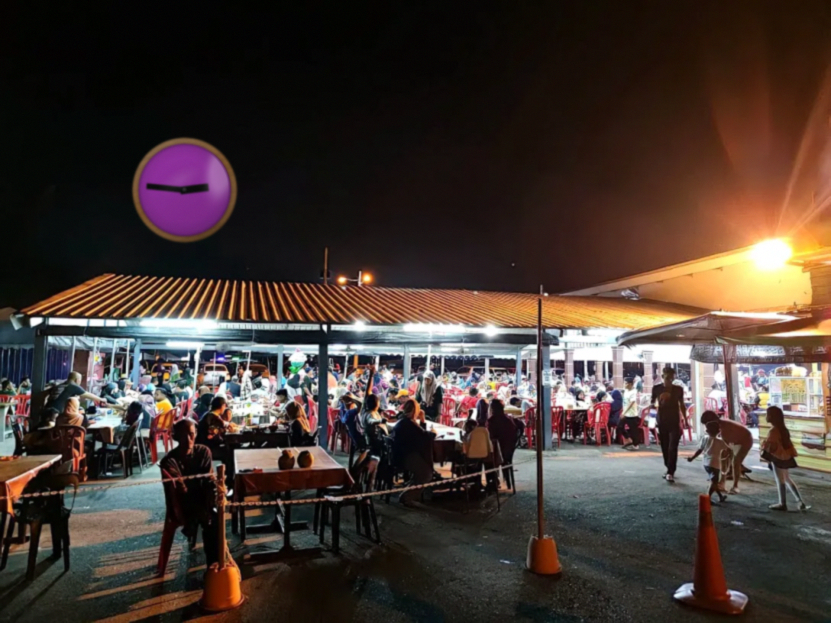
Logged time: {"hour": 2, "minute": 46}
